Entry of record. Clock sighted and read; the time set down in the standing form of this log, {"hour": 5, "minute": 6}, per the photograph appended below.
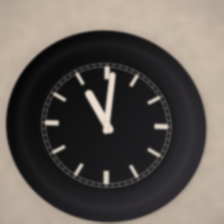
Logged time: {"hour": 11, "minute": 1}
